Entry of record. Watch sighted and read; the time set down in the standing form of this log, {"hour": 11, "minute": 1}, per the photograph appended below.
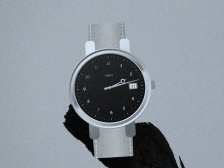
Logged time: {"hour": 2, "minute": 13}
